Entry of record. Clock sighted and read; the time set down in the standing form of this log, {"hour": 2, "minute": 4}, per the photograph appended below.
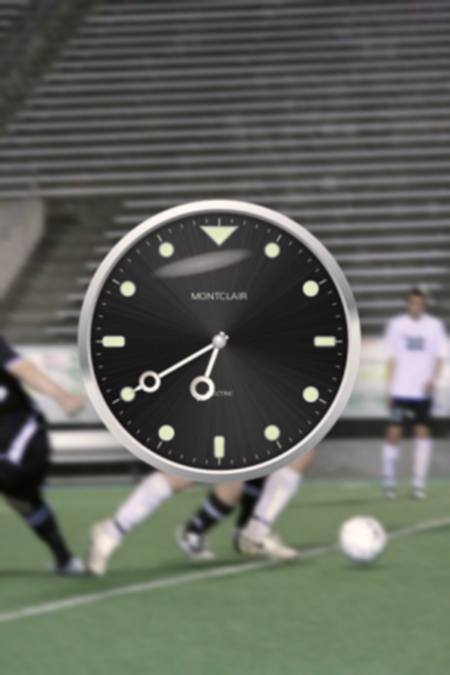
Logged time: {"hour": 6, "minute": 40}
